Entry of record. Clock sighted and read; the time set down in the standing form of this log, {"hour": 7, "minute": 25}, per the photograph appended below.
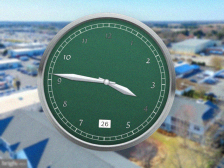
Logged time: {"hour": 3, "minute": 46}
